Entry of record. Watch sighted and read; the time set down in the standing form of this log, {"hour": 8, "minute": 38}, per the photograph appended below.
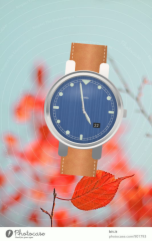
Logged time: {"hour": 4, "minute": 58}
